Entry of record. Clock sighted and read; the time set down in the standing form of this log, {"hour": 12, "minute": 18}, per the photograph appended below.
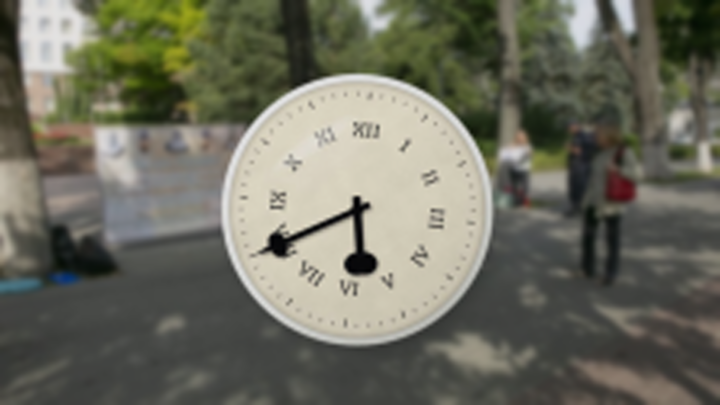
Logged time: {"hour": 5, "minute": 40}
